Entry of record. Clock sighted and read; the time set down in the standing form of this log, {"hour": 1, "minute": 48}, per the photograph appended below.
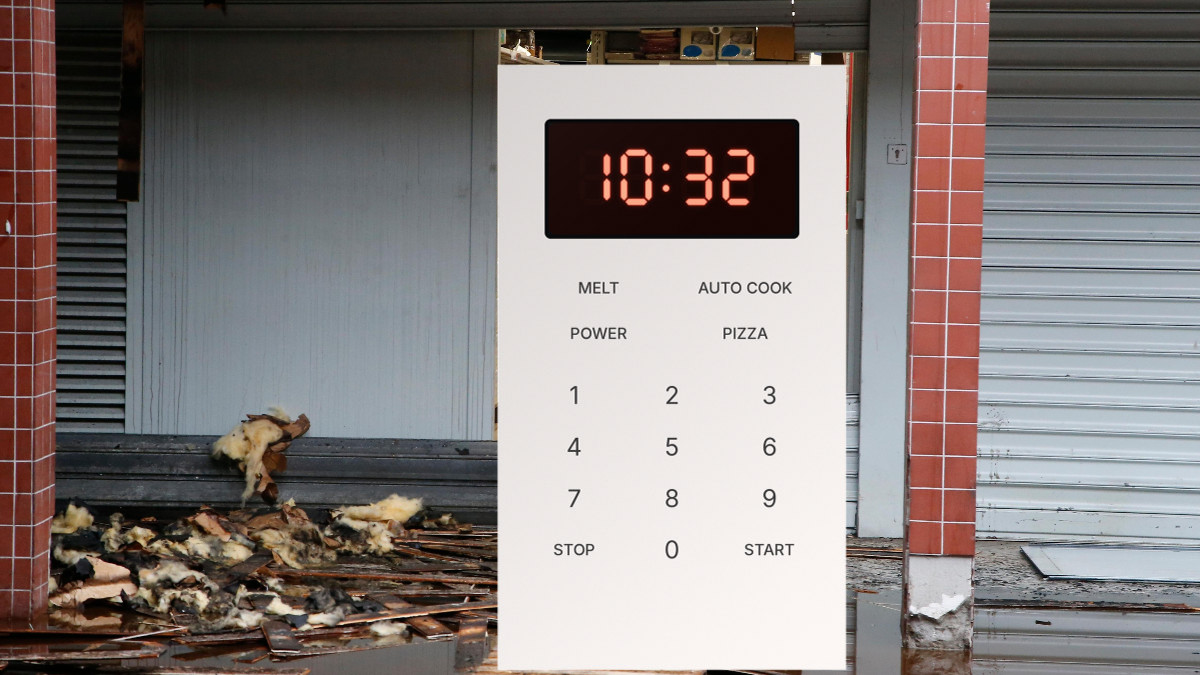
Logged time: {"hour": 10, "minute": 32}
